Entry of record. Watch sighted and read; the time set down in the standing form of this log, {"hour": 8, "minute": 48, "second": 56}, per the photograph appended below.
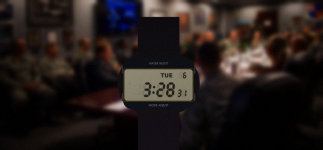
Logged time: {"hour": 3, "minute": 28, "second": 31}
